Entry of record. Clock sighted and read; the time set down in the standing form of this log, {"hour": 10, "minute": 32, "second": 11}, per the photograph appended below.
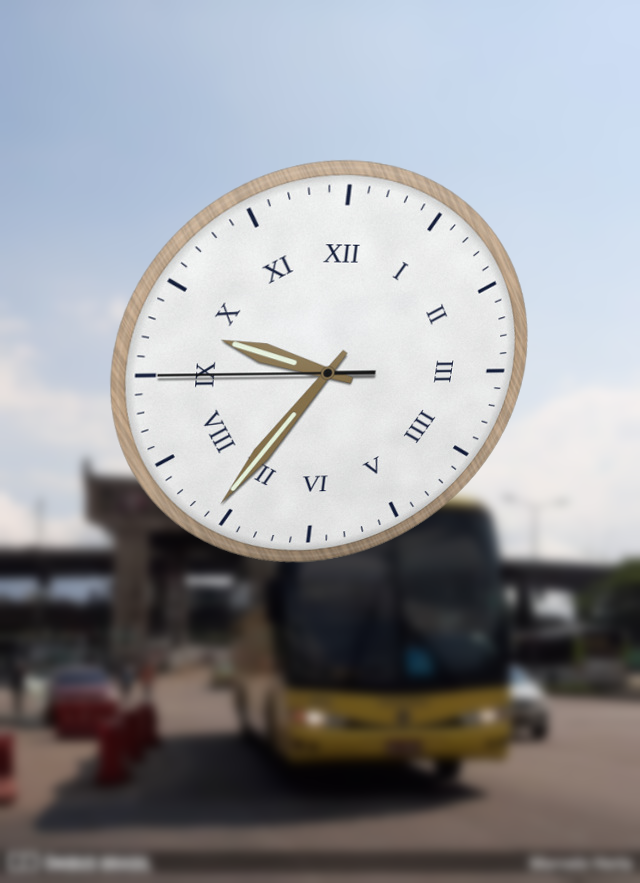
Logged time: {"hour": 9, "minute": 35, "second": 45}
